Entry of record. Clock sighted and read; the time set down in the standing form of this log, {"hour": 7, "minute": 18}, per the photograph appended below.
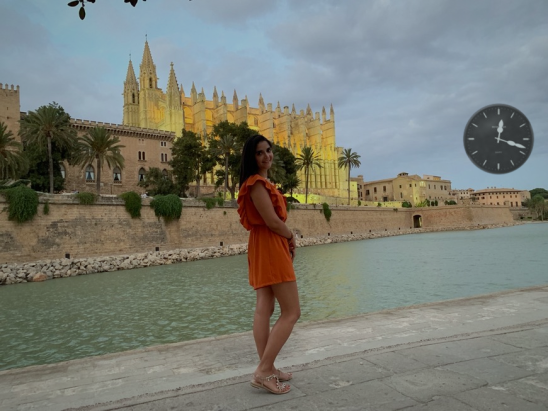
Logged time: {"hour": 12, "minute": 18}
